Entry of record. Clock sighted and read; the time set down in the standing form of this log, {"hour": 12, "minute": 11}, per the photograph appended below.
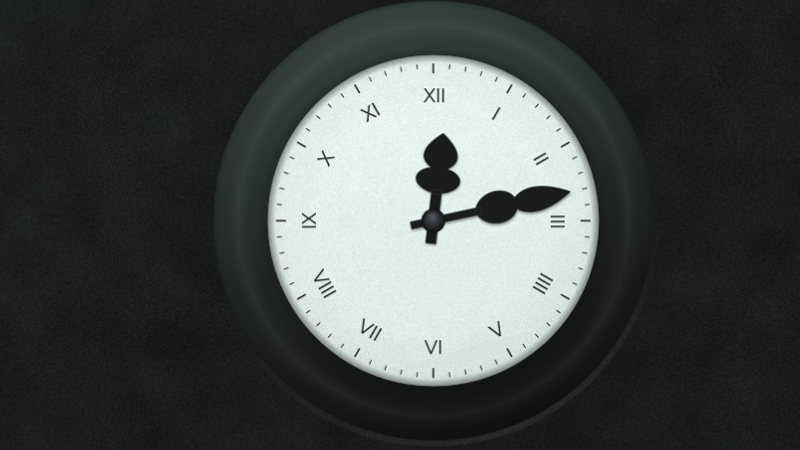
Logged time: {"hour": 12, "minute": 13}
